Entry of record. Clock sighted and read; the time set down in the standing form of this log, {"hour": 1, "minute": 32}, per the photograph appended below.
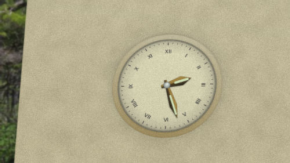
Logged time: {"hour": 2, "minute": 27}
